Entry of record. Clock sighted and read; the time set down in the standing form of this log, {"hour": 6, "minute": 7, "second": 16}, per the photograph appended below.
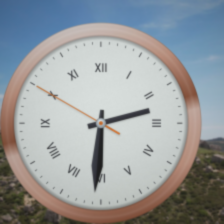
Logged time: {"hour": 2, "minute": 30, "second": 50}
